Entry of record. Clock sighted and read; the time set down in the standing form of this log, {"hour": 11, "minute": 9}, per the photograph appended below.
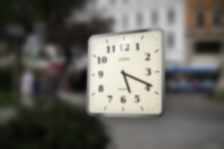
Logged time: {"hour": 5, "minute": 19}
